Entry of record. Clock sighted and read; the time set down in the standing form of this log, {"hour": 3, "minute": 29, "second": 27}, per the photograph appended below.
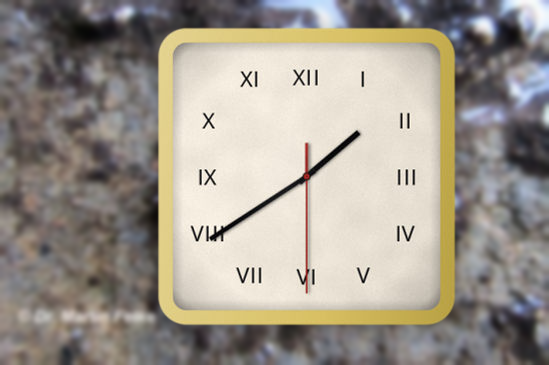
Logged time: {"hour": 1, "minute": 39, "second": 30}
